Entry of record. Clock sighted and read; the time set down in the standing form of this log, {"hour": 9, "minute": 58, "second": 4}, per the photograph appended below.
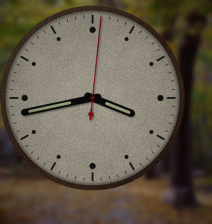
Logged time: {"hour": 3, "minute": 43, "second": 1}
